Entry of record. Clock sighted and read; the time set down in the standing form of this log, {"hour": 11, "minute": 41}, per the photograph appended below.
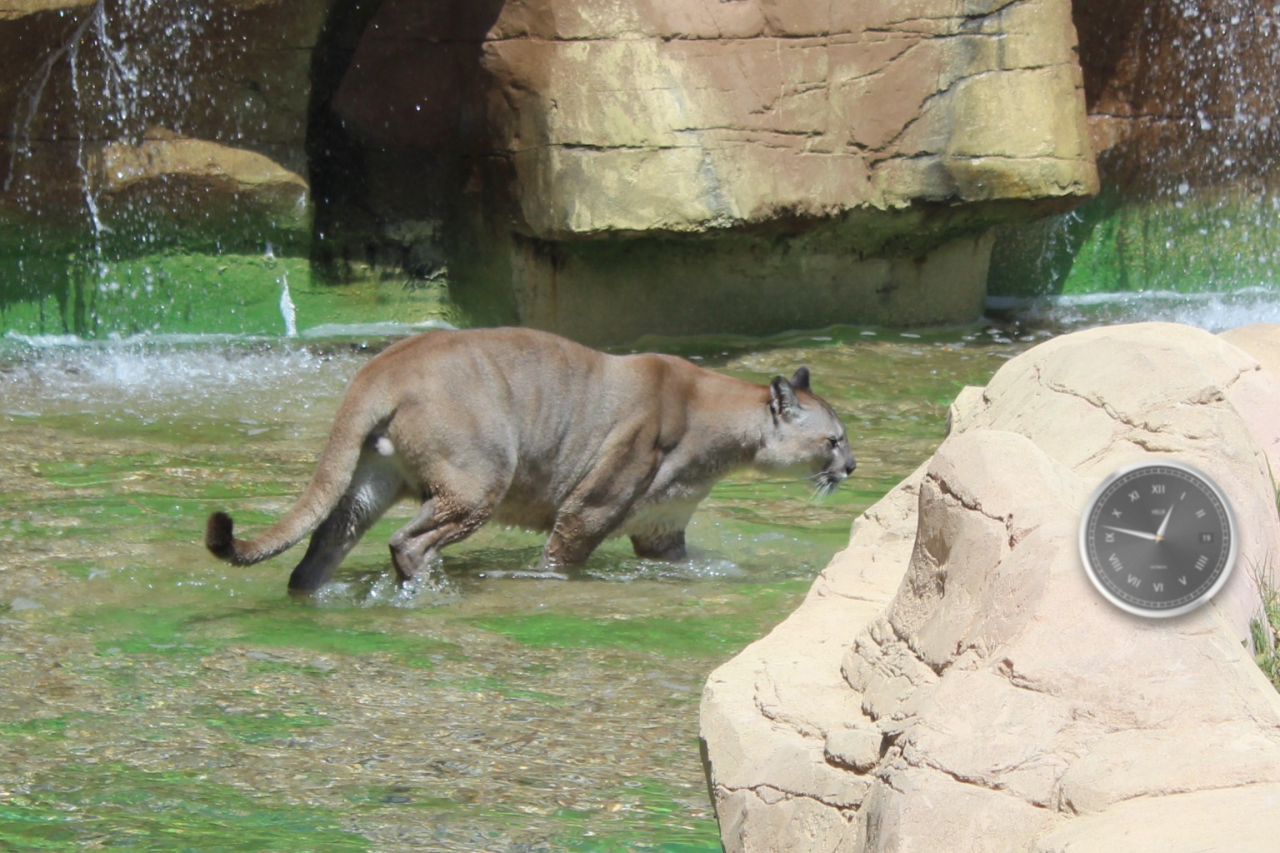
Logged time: {"hour": 12, "minute": 47}
